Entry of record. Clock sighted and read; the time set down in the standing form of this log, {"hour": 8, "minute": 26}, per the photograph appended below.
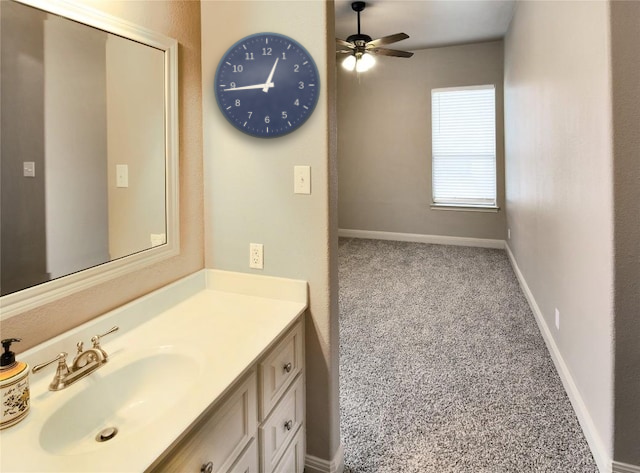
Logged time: {"hour": 12, "minute": 44}
